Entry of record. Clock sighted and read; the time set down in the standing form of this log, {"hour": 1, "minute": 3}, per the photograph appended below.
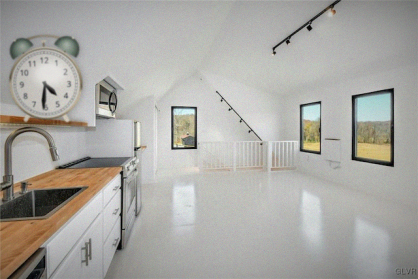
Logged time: {"hour": 4, "minute": 31}
